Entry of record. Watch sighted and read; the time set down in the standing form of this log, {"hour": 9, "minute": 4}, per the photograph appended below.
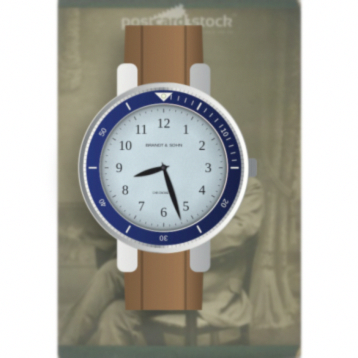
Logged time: {"hour": 8, "minute": 27}
